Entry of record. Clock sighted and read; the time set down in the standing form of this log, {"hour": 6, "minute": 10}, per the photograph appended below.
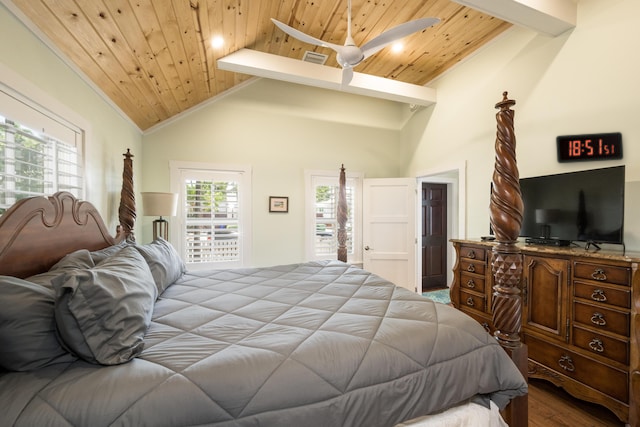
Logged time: {"hour": 18, "minute": 51}
